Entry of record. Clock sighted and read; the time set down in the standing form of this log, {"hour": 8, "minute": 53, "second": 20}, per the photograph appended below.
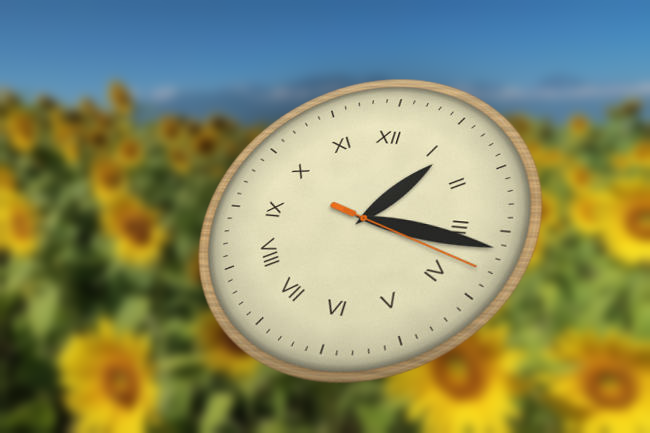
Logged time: {"hour": 1, "minute": 16, "second": 18}
